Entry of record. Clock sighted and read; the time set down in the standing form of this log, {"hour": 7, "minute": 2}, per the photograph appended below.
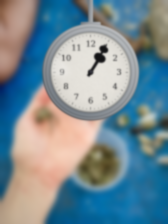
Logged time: {"hour": 1, "minute": 5}
